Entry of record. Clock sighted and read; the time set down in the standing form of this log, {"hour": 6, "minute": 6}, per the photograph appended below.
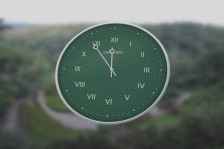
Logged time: {"hour": 11, "minute": 54}
